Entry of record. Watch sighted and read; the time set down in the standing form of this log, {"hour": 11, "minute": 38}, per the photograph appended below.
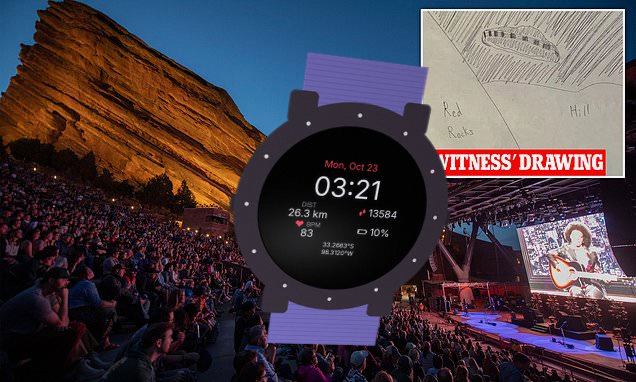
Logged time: {"hour": 3, "minute": 21}
